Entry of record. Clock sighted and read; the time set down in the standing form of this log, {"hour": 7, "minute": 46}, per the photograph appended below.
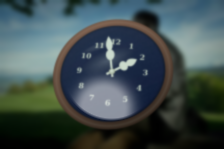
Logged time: {"hour": 1, "minute": 58}
